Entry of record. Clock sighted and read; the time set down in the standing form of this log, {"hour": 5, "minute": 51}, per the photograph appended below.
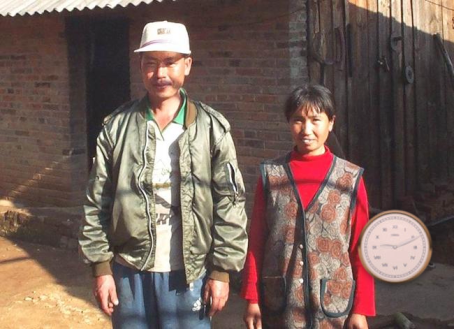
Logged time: {"hour": 9, "minute": 11}
